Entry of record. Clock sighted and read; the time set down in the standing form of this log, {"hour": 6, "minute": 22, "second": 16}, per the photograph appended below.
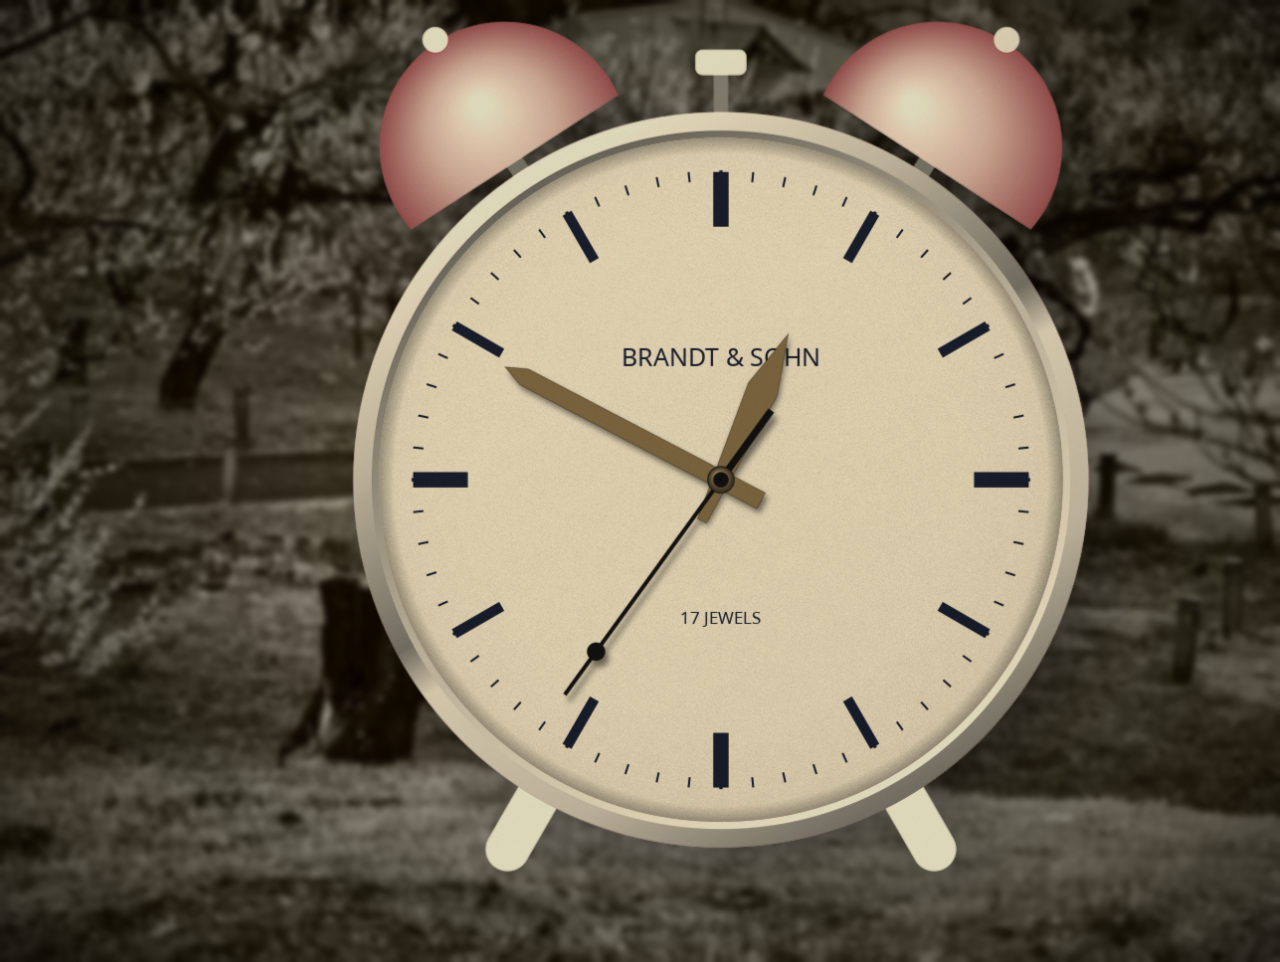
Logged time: {"hour": 12, "minute": 49, "second": 36}
